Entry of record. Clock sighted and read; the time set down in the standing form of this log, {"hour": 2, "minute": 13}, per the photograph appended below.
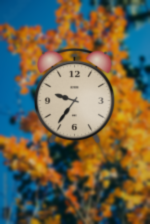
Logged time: {"hour": 9, "minute": 36}
